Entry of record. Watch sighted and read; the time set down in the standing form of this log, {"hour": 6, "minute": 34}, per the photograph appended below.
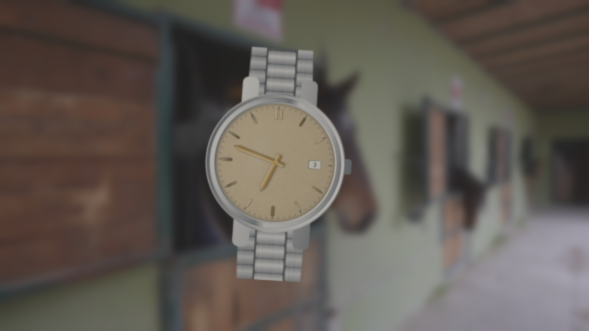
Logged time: {"hour": 6, "minute": 48}
